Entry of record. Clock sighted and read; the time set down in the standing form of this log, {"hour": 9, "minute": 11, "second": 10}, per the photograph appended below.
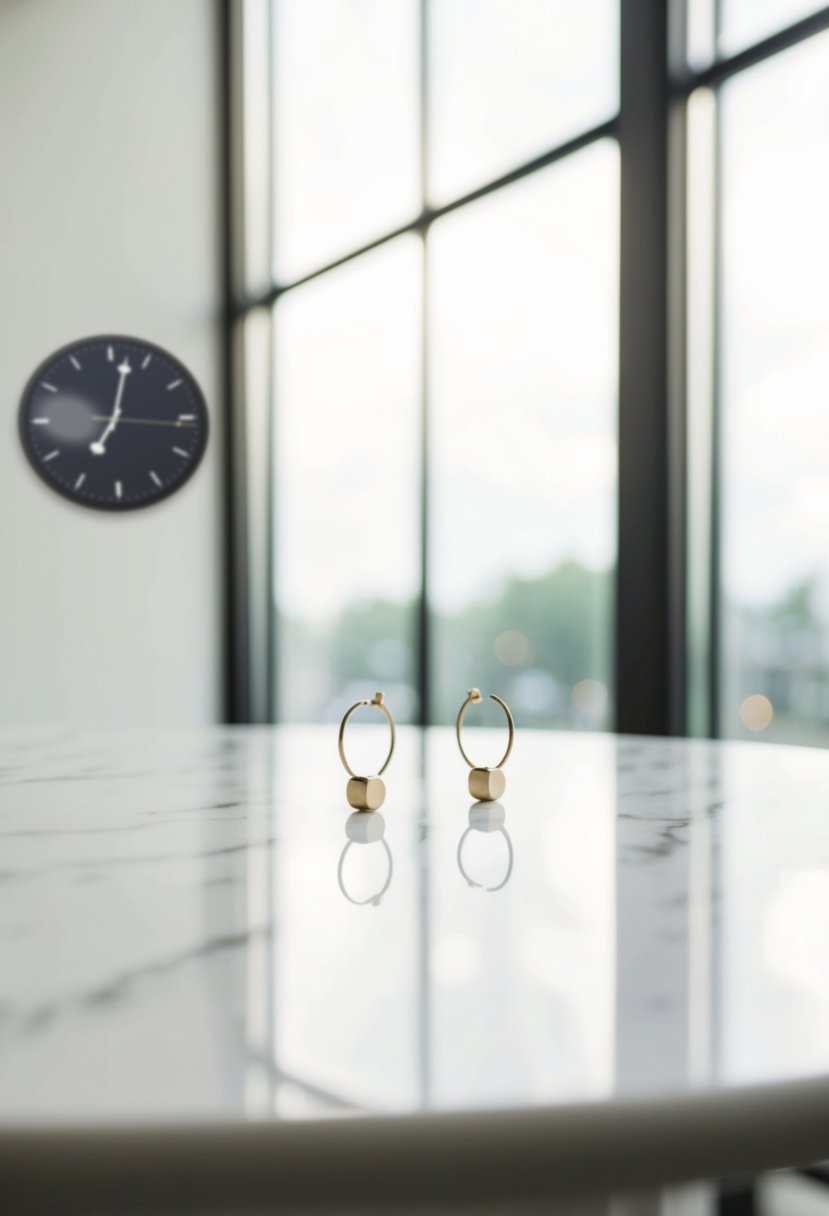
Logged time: {"hour": 7, "minute": 2, "second": 16}
